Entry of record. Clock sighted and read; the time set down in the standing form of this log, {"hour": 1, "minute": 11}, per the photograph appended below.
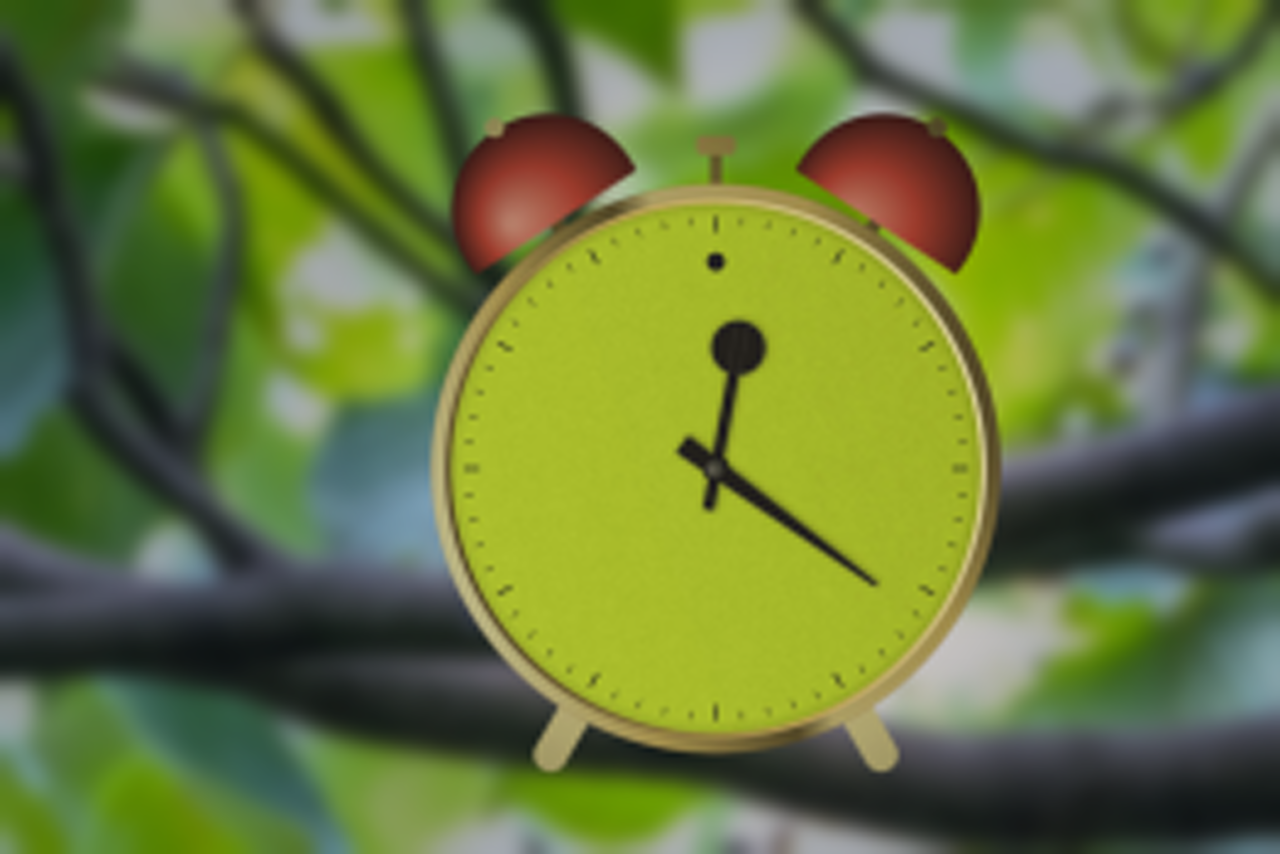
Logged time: {"hour": 12, "minute": 21}
